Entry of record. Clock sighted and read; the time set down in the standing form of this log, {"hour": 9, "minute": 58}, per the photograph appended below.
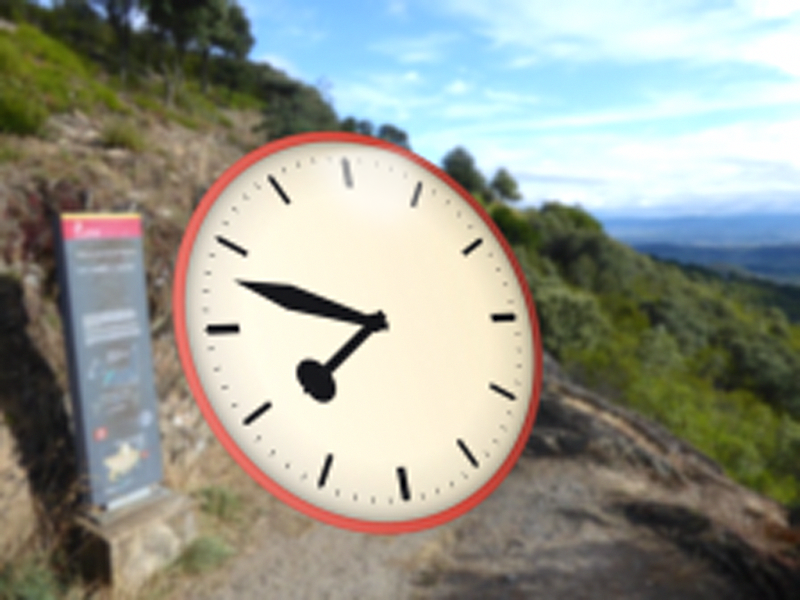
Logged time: {"hour": 7, "minute": 48}
